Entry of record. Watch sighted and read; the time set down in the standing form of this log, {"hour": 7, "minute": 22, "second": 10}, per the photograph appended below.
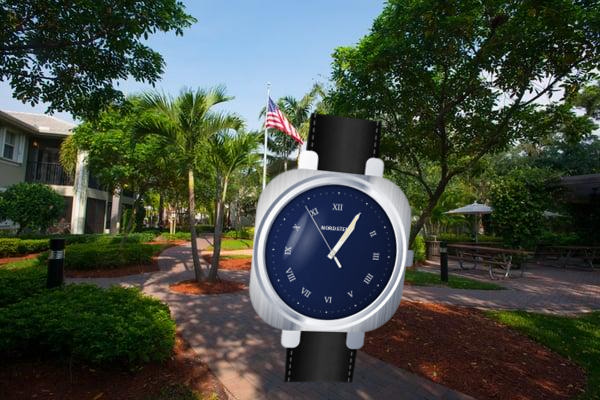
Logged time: {"hour": 1, "minute": 4, "second": 54}
